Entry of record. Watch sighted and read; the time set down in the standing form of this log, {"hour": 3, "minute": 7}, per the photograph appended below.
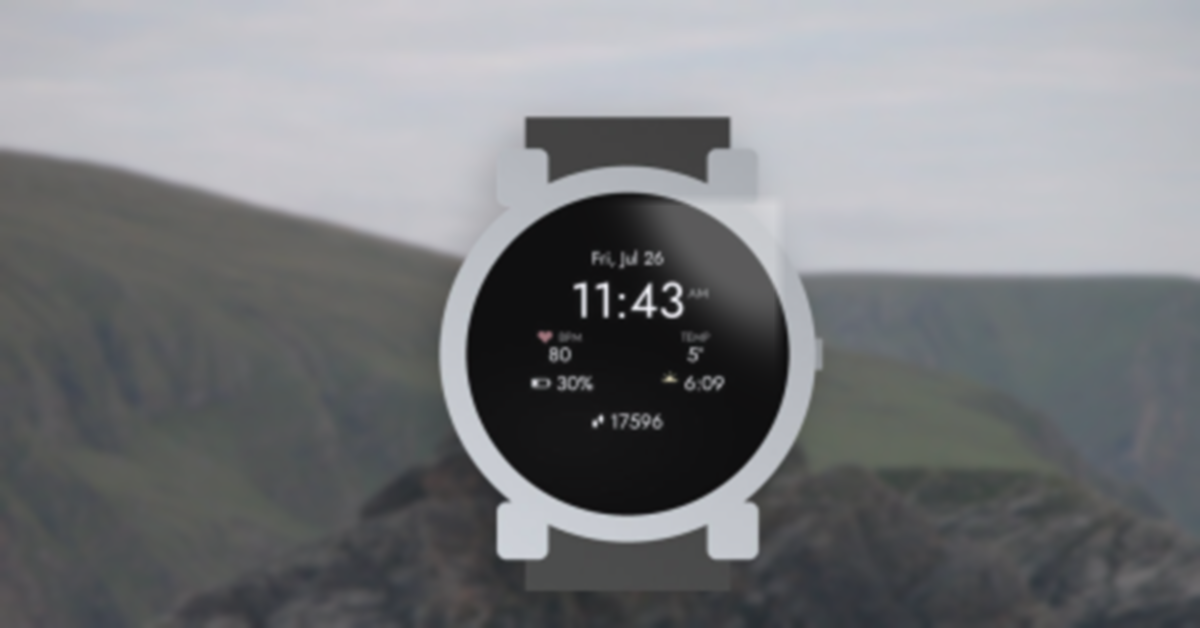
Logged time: {"hour": 11, "minute": 43}
